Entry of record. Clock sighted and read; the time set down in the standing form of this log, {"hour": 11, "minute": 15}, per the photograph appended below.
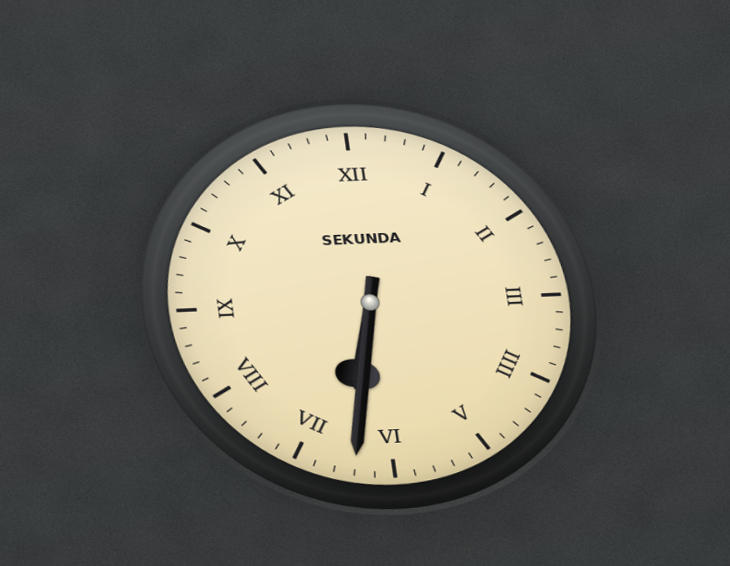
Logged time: {"hour": 6, "minute": 32}
